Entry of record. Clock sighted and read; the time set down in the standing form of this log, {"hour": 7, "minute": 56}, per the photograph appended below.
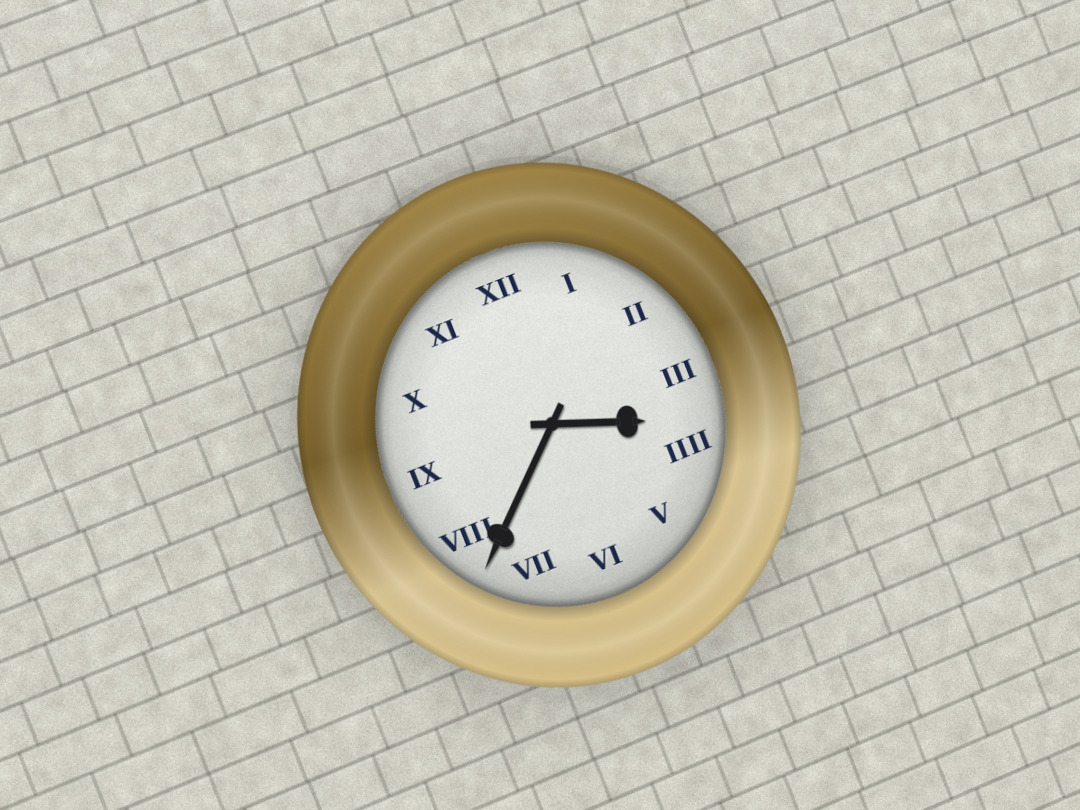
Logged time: {"hour": 3, "minute": 38}
